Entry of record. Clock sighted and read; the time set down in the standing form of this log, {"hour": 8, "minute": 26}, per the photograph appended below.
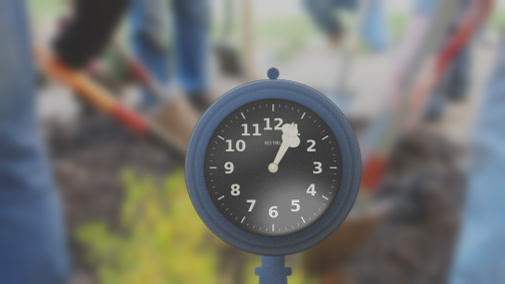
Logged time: {"hour": 1, "minute": 4}
